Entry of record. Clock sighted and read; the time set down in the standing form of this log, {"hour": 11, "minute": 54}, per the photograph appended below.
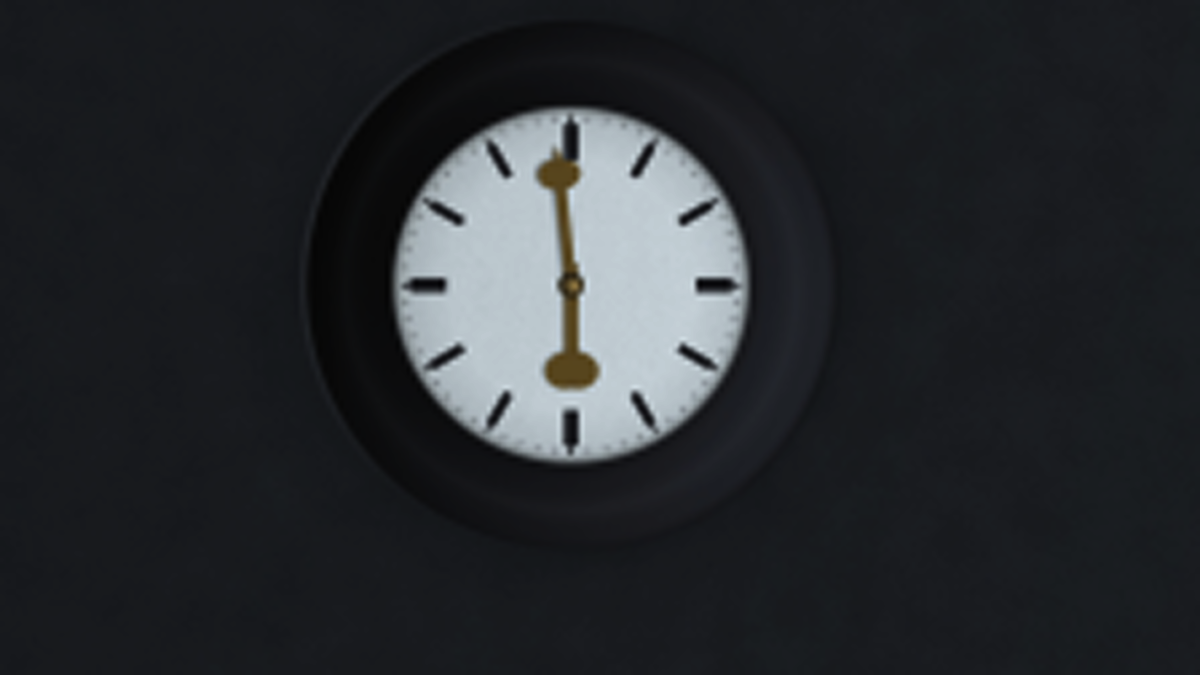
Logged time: {"hour": 5, "minute": 59}
